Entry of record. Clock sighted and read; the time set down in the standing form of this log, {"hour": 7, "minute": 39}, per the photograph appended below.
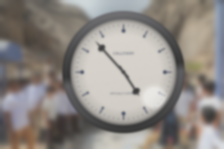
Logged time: {"hour": 4, "minute": 53}
